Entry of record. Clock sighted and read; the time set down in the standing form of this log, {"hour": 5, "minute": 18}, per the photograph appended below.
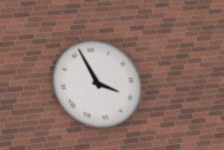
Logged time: {"hour": 3, "minute": 57}
